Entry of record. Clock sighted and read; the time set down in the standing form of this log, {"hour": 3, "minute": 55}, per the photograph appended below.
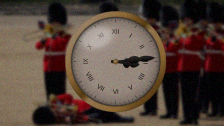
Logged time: {"hour": 3, "minute": 14}
